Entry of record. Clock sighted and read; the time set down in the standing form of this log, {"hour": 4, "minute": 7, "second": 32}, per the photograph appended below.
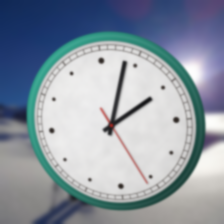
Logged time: {"hour": 2, "minute": 3, "second": 26}
